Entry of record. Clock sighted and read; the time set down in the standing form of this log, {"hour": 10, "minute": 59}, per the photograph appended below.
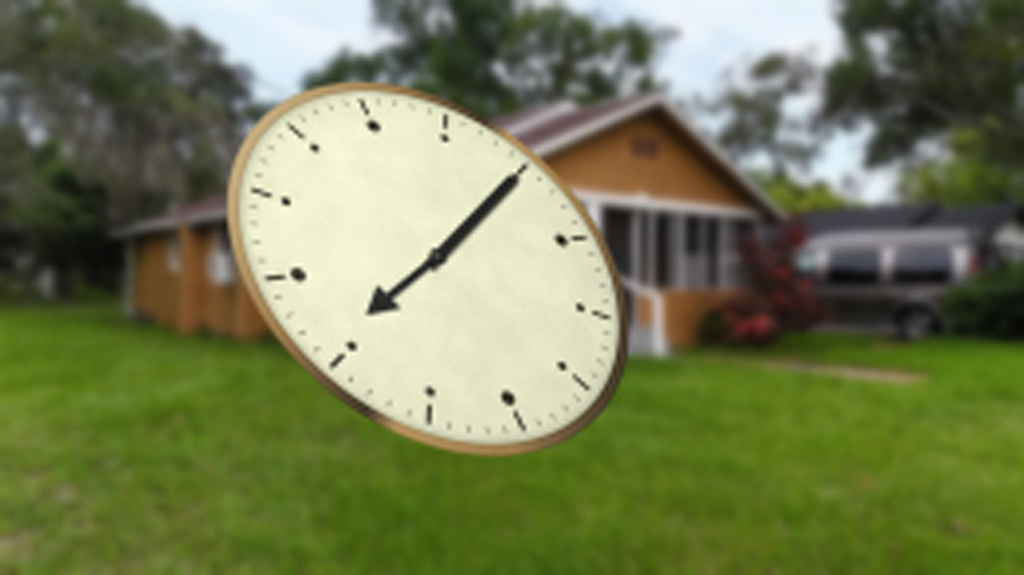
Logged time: {"hour": 8, "minute": 10}
